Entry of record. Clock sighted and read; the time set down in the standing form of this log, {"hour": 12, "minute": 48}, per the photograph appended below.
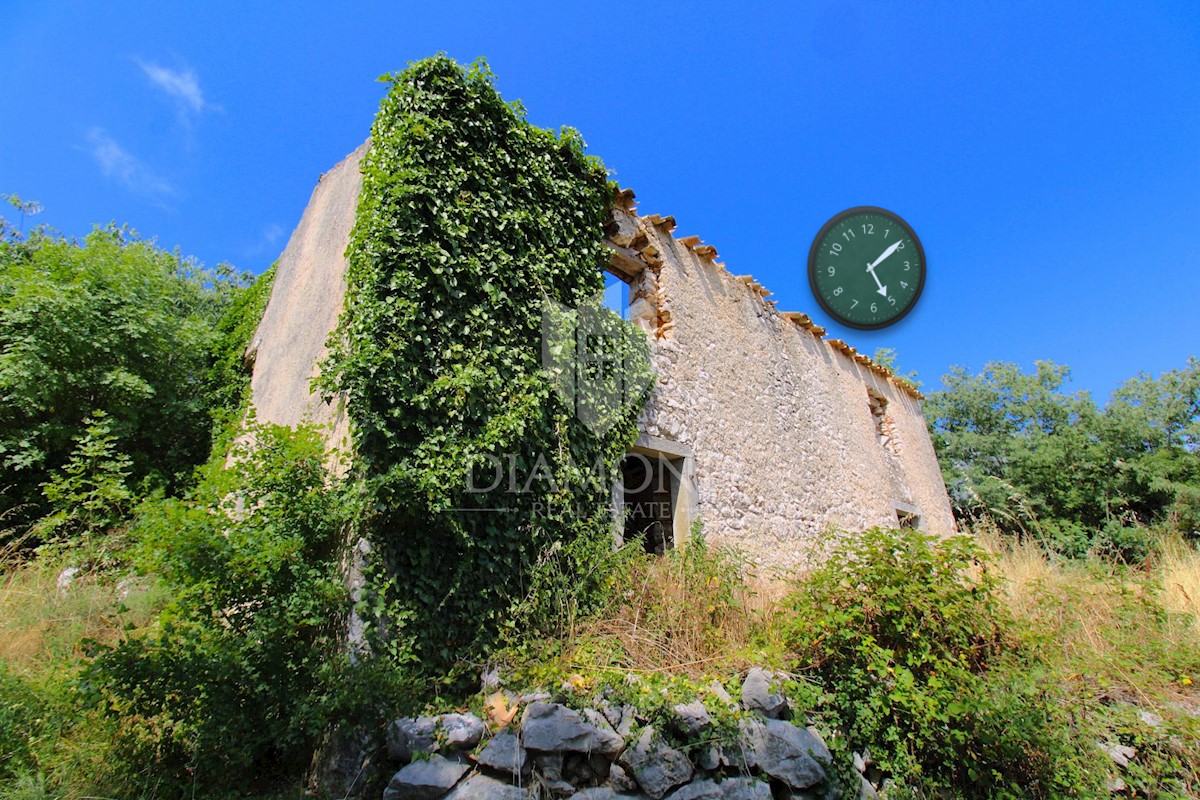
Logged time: {"hour": 5, "minute": 9}
